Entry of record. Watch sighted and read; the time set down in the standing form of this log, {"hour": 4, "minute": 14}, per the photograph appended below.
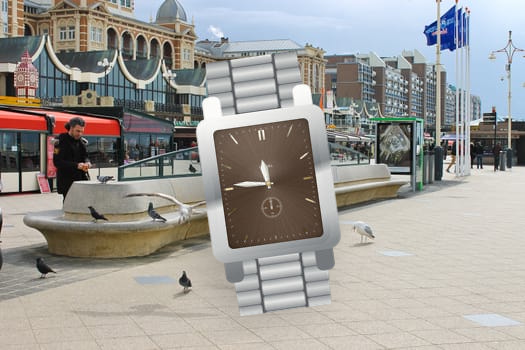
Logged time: {"hour": 11, "minute": 46}
